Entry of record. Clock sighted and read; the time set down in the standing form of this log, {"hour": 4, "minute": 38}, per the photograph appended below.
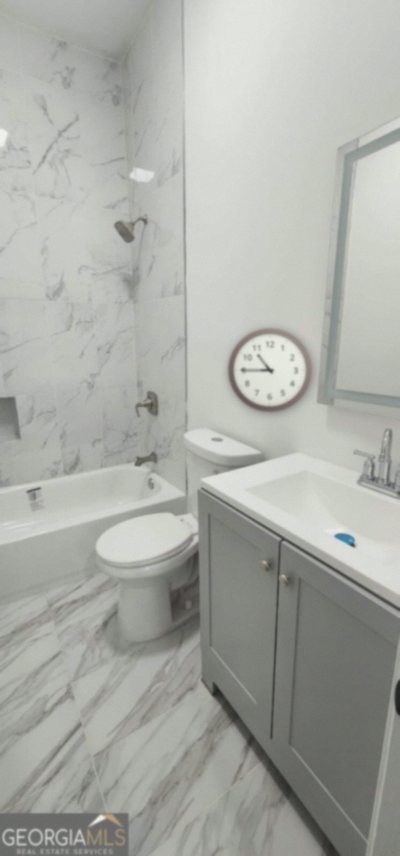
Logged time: {"hour": 10, "minute": 45}
